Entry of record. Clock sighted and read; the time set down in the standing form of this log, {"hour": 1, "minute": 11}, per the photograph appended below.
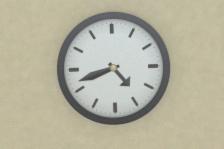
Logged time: {"hour": 4, "minute": 42}
